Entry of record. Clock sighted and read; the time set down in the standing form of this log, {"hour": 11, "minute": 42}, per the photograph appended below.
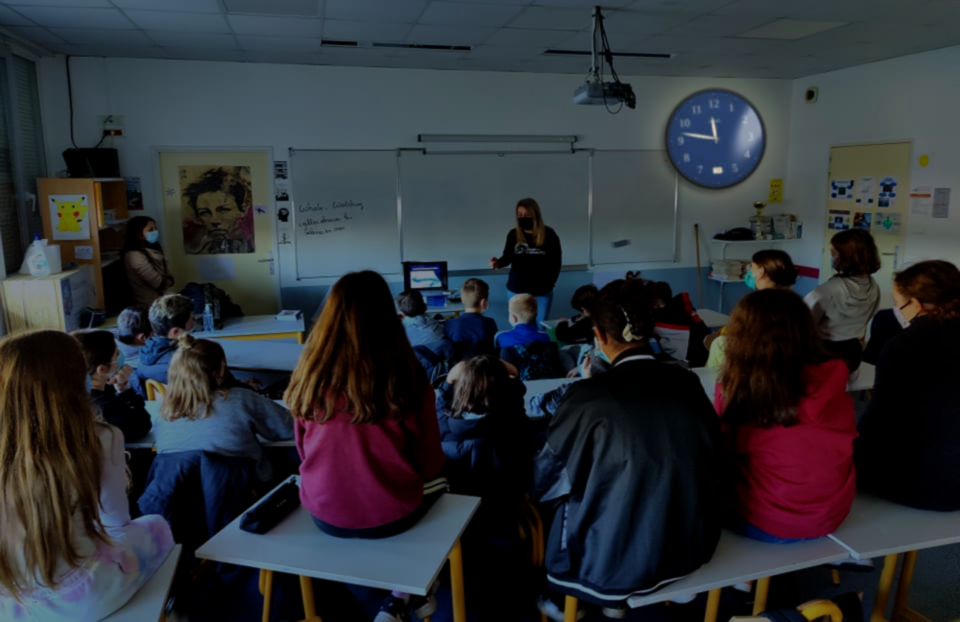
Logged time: {"hour": 11, "minute": 47}
